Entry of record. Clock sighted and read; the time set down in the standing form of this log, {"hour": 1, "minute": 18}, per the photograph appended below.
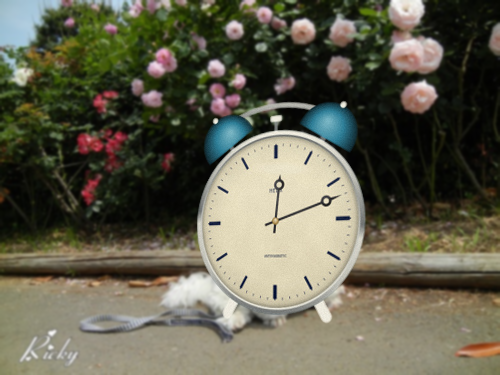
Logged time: {"hour": 12, "minute": 12}
